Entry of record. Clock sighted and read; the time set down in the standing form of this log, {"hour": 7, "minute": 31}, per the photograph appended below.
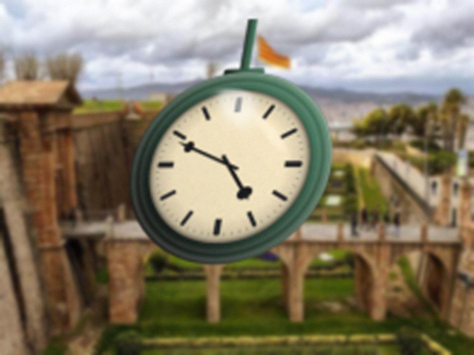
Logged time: {"hour": 4, "minute": 49}
